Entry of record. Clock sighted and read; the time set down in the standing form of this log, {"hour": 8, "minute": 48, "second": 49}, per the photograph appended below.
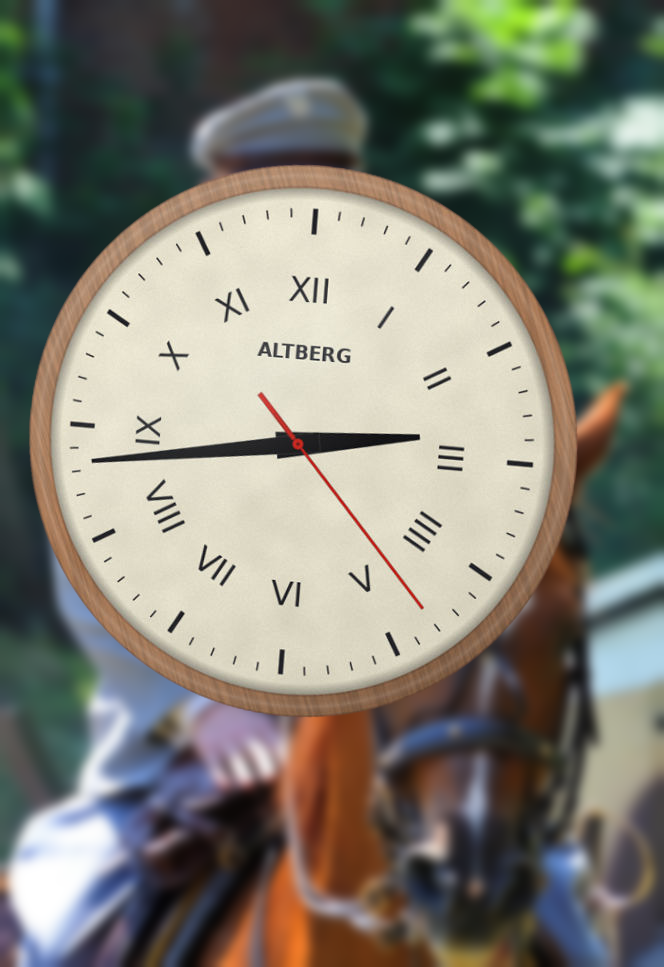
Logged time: {"hour": 2, "minute": 43, "second": 23}
